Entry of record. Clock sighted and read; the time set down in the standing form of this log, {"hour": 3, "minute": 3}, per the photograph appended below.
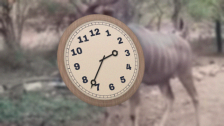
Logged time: {"hour": 2, "minute": 37}
